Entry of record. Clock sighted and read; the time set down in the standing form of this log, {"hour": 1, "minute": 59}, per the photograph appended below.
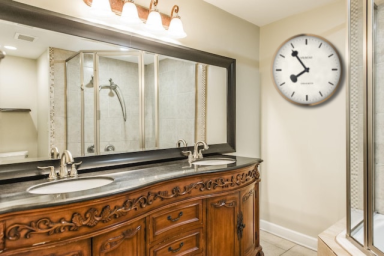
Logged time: {"hour": 7, "minute": 54}
